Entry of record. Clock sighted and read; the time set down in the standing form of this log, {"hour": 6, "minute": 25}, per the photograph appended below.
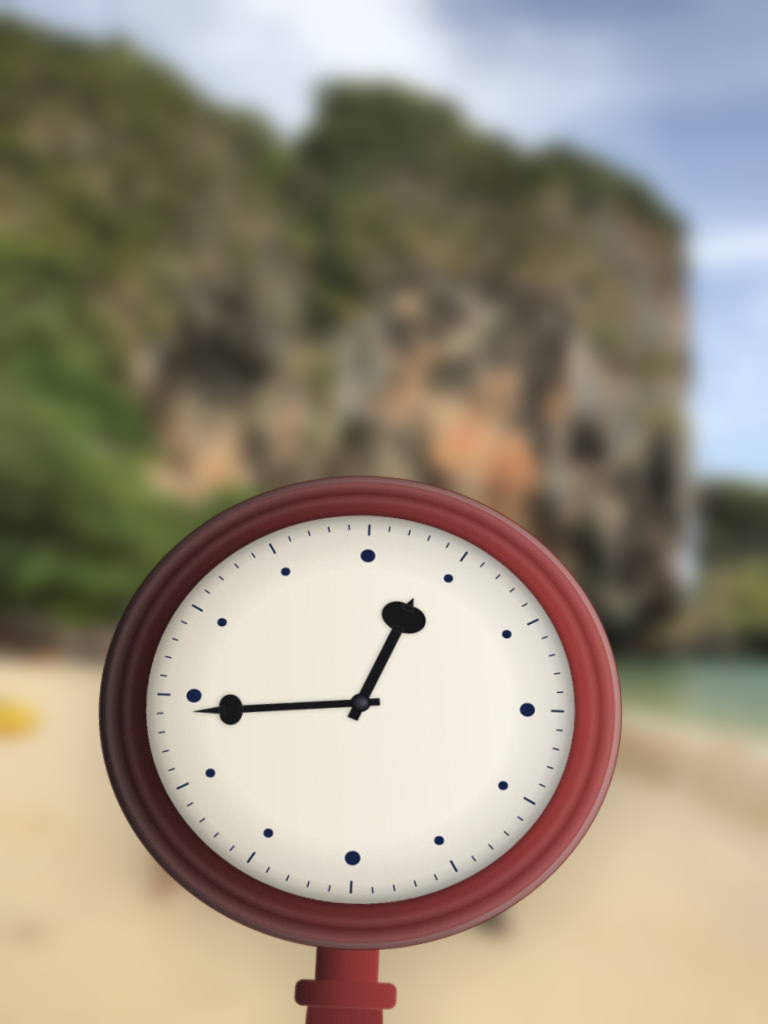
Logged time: {"hour": 12, "minute": 44}
